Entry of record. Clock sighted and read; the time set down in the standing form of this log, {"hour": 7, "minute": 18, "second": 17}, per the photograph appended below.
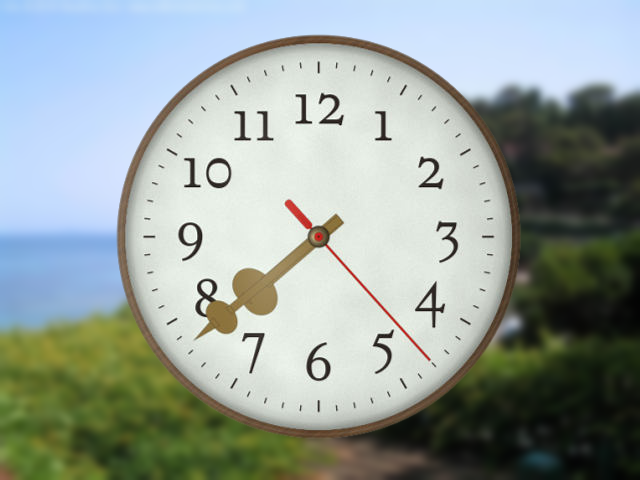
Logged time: {"hour": 7, "minute": 38, "second": 23}
